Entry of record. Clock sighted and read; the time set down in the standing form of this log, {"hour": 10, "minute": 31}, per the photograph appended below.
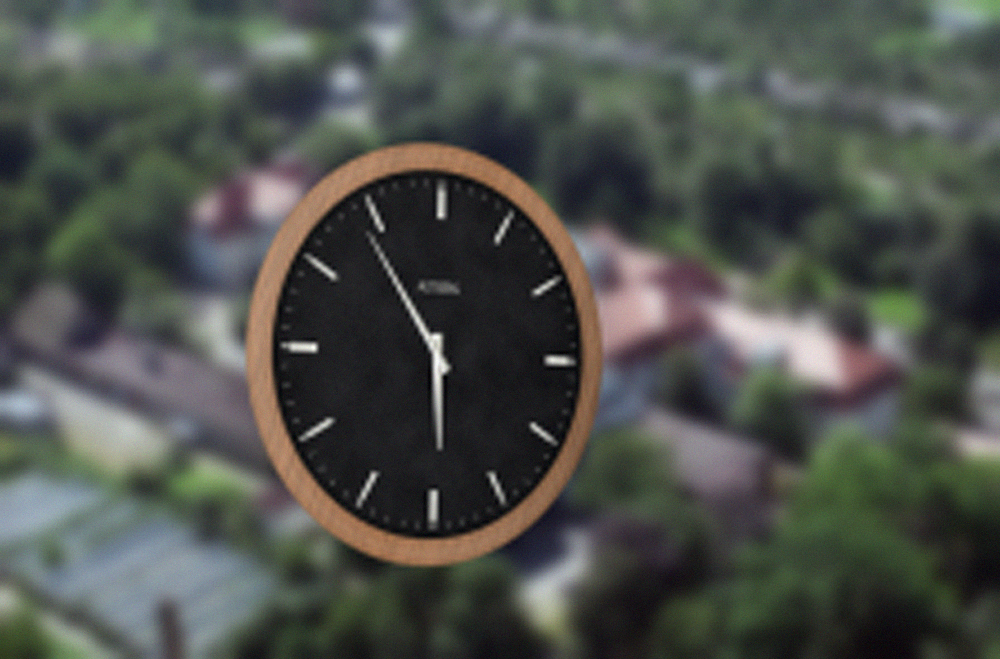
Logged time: {"hour": 5, "minute": 54}
